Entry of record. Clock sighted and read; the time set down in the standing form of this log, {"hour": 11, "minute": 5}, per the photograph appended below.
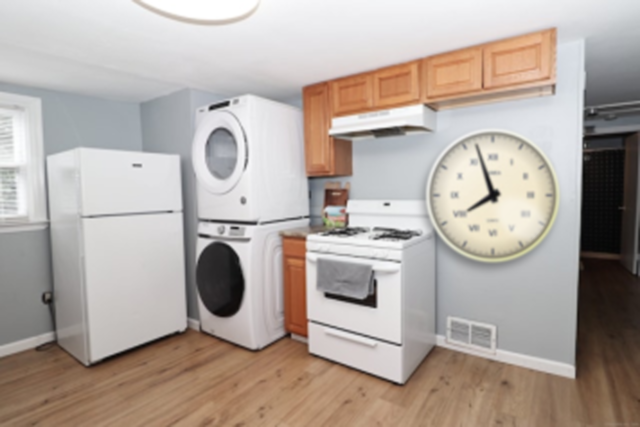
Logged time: {"hour": 7, "minute": 57}
